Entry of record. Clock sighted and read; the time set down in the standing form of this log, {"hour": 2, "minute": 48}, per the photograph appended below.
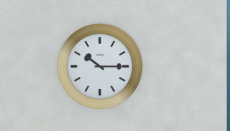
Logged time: {"hour": 10, "minute": 15}
